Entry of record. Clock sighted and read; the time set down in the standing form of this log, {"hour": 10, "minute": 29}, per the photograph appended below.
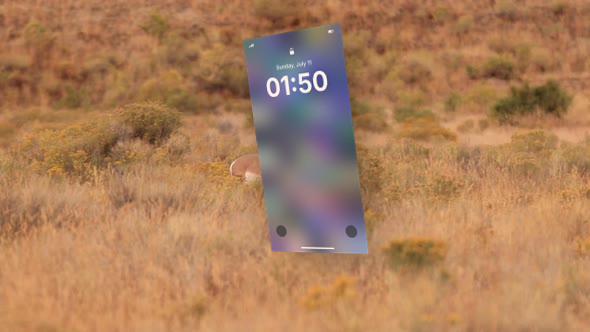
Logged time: {"hour": 1, "minute": 50}
